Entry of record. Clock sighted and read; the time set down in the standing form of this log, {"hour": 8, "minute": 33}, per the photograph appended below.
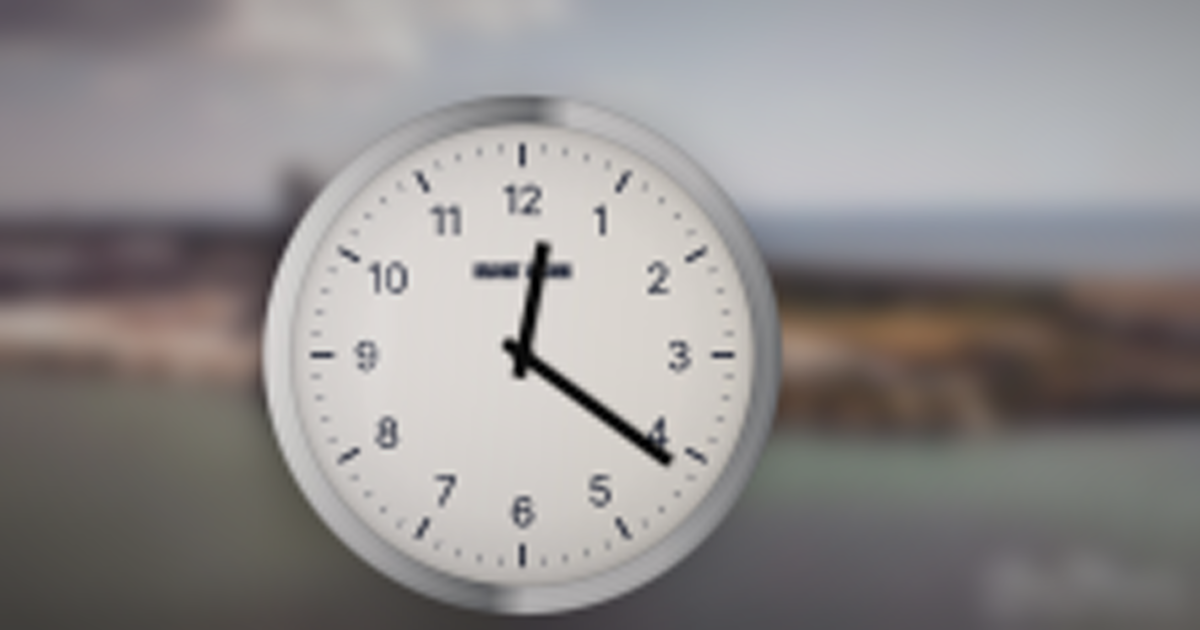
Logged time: {"hour": 12, "minute": 21}
